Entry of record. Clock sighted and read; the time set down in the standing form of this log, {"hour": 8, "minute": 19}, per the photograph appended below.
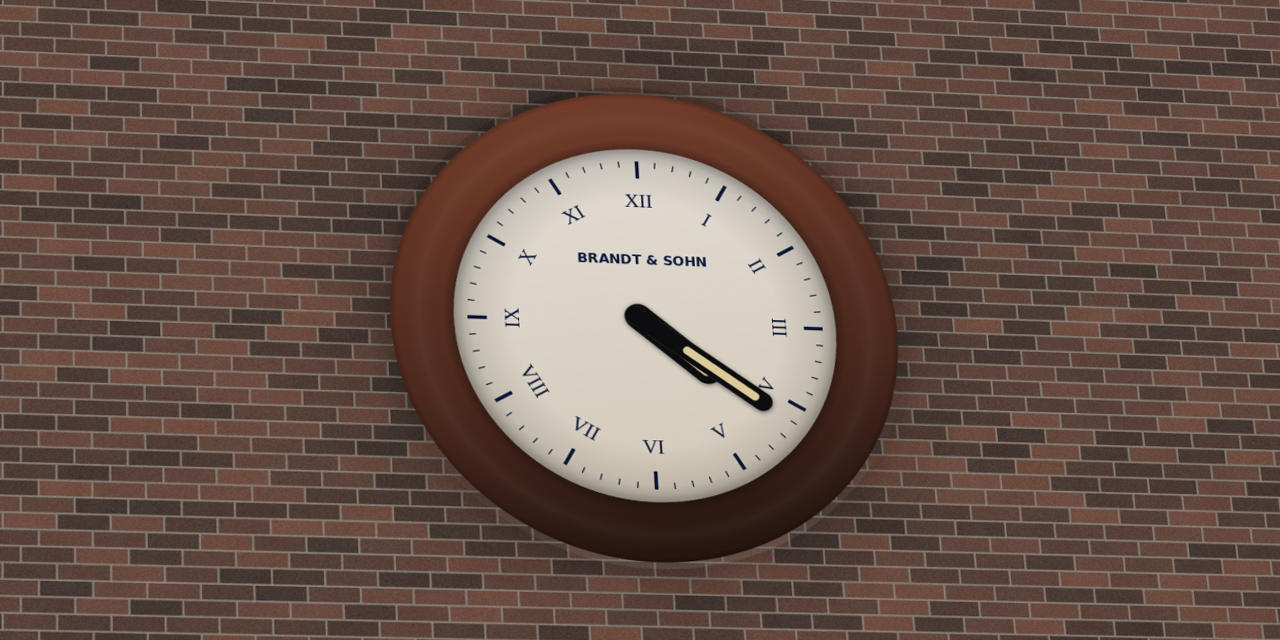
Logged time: {"hour": 4, "minute": 21}
